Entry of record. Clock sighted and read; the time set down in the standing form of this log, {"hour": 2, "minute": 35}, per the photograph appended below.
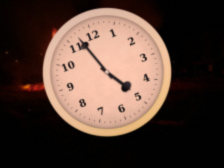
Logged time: {"hour": 4, "minute": 57}
